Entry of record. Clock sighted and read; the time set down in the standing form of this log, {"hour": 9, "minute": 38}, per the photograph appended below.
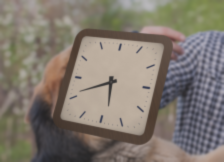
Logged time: {"hour": 5, "minute": 41}
